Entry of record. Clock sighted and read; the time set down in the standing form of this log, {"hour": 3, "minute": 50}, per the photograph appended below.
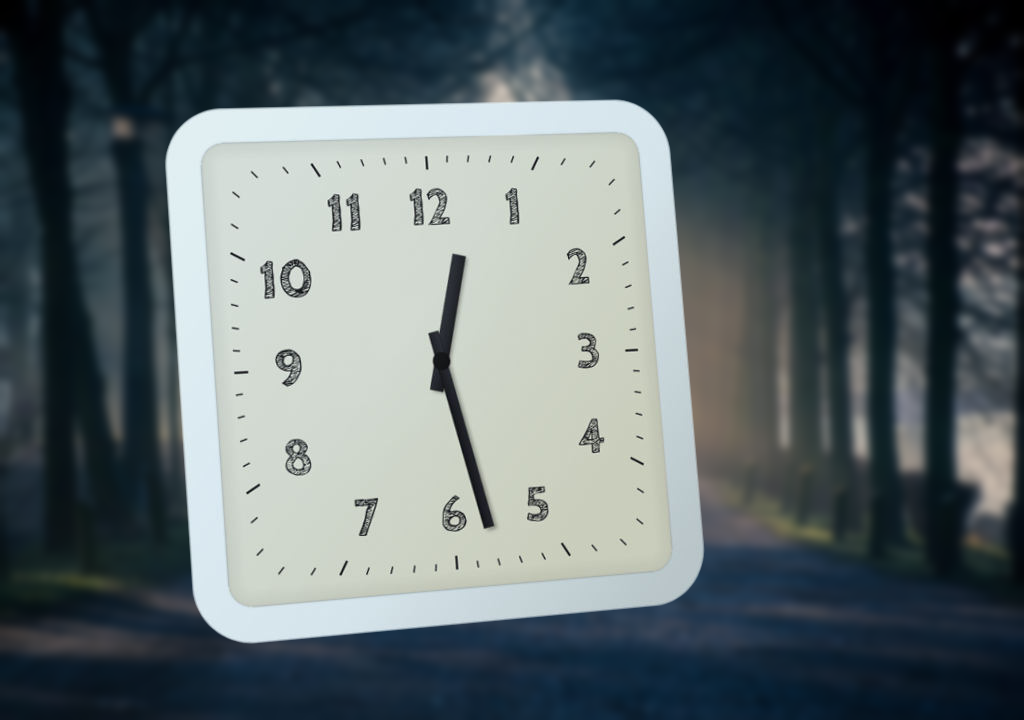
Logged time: {"hour": 12, "minute": 28}
